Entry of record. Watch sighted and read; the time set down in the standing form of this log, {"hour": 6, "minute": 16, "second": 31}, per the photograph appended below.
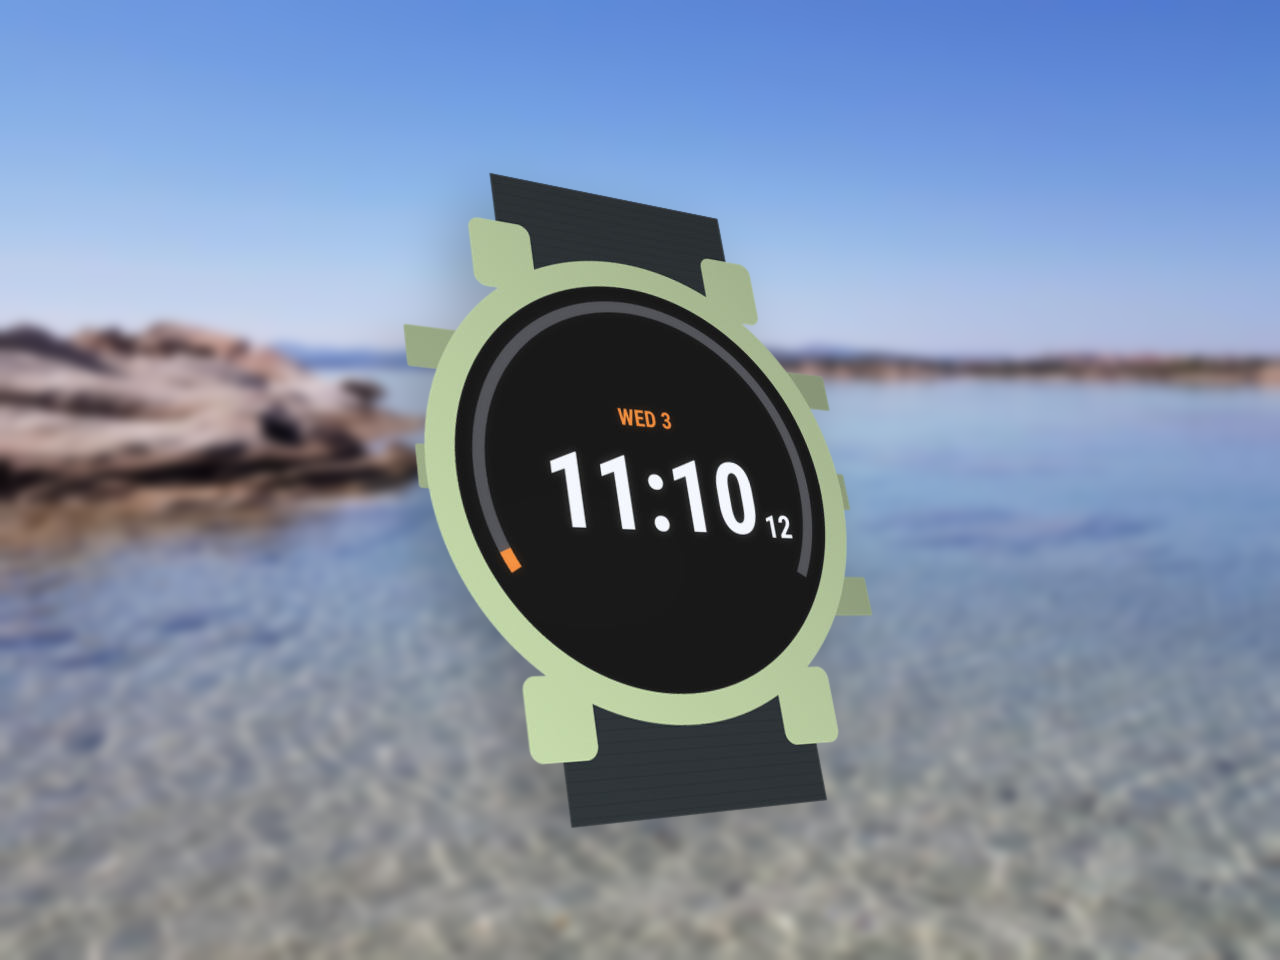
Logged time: {"hour": 11, "minute": 10, "second": 12}
